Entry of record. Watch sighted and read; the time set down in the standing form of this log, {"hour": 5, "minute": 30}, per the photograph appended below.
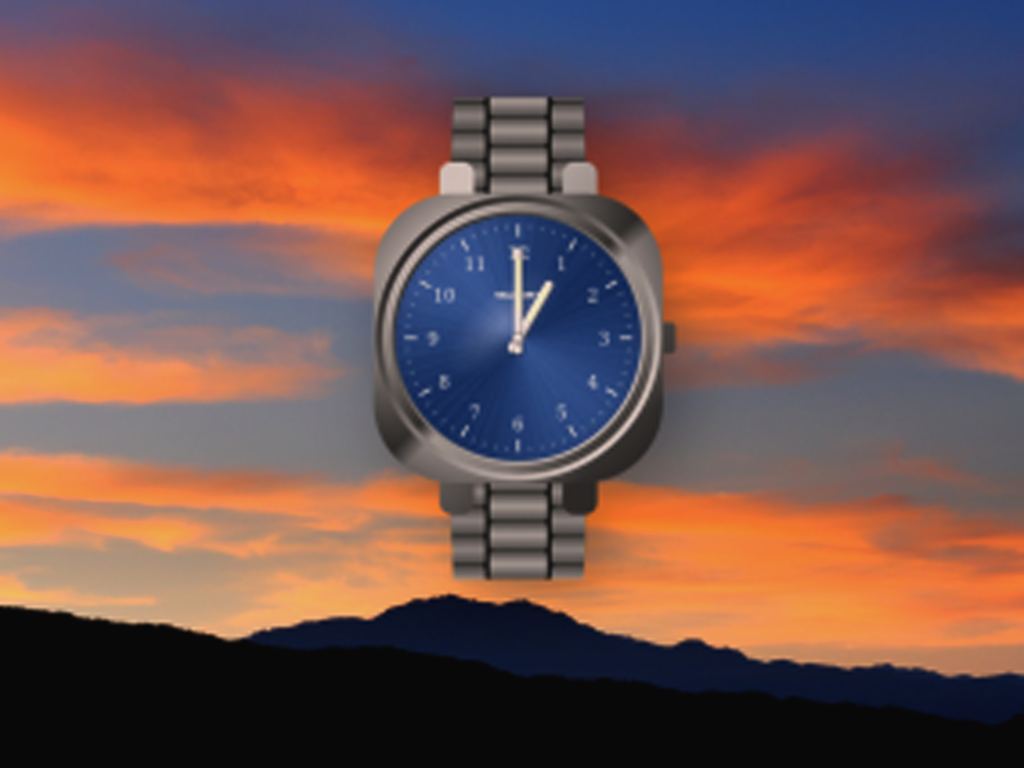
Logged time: {"hour": 1, "minute": 0}
